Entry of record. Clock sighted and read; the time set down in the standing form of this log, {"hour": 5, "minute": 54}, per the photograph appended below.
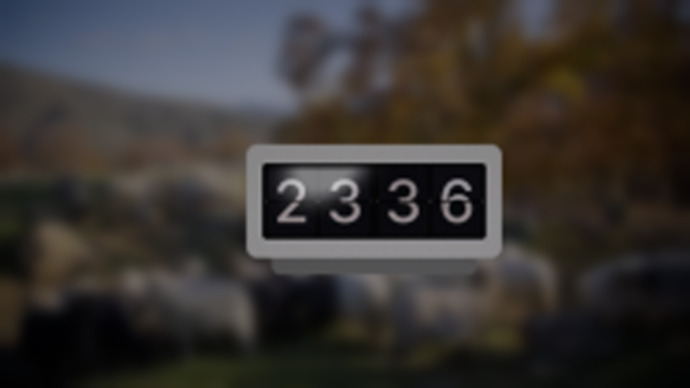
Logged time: {"hour": 23, "minute": 36}
